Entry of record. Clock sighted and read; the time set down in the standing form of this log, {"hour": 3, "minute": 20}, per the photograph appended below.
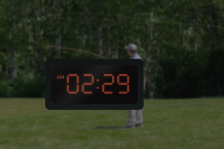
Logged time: {"hour": 2, "minute": 29}
